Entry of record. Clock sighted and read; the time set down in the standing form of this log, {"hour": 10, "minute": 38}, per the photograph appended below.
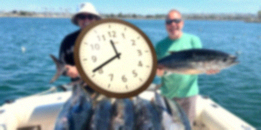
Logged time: {"hour": 11, "minute": 41}
